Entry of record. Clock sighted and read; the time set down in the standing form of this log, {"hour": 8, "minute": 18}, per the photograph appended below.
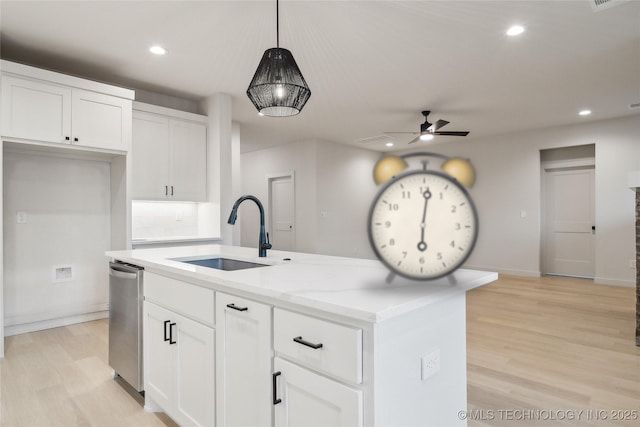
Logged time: {"hour": 6, "minute": 1}
